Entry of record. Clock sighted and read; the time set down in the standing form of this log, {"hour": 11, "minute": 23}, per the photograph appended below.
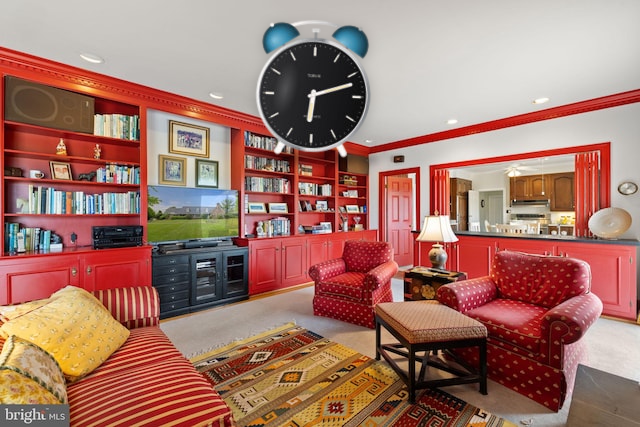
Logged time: {"hour": 6, "minute": 12}
